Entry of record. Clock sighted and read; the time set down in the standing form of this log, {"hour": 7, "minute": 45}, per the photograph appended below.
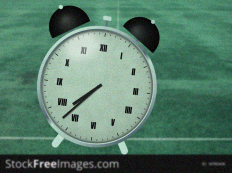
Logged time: {"hour": 7, "minute": 37}
